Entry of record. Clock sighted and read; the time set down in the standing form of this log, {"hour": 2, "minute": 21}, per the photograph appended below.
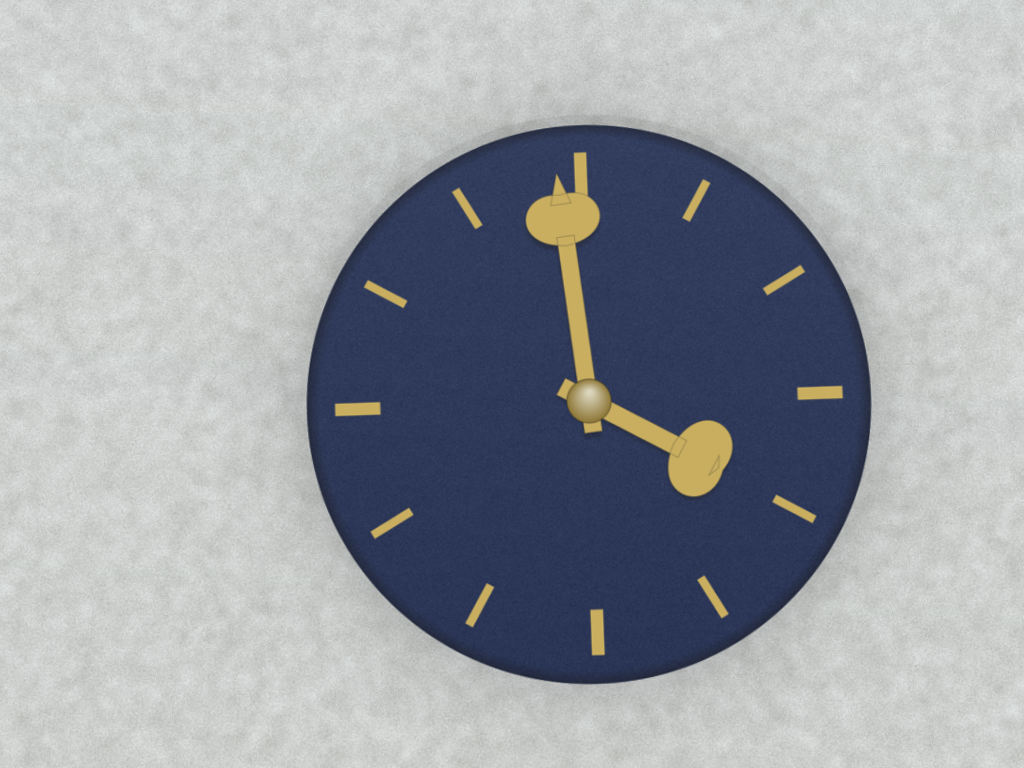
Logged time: {"hour": 3, "minute": 59}
